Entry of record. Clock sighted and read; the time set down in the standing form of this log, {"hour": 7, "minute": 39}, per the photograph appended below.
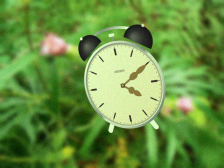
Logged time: {"hour": 4, "minute": 10}
